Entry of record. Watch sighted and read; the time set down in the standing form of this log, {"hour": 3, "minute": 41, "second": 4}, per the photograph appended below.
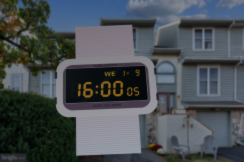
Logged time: {"hour": 16, "minute": 0, "second": 5}
